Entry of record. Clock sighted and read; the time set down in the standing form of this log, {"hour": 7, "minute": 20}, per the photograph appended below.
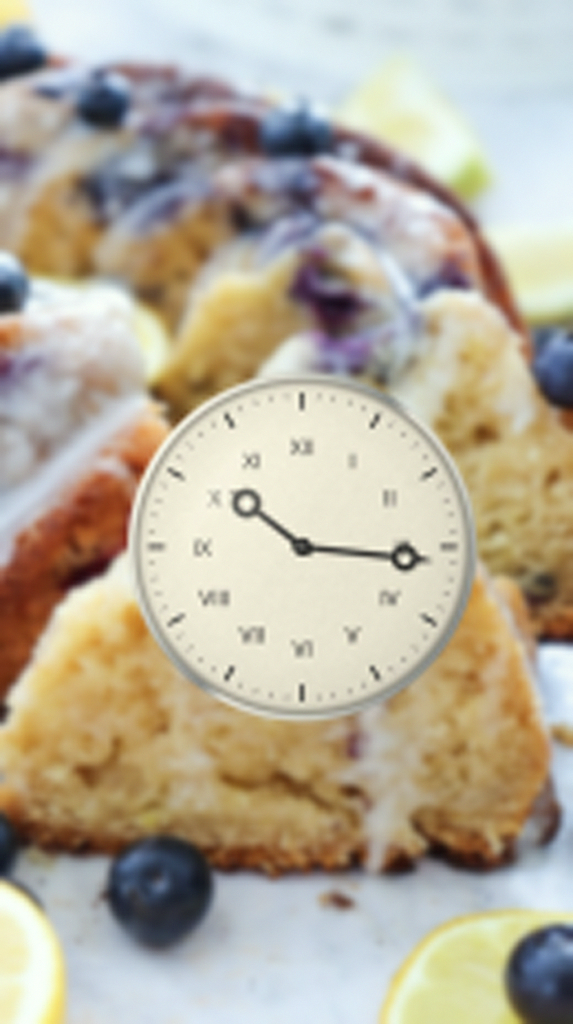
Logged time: {"hour": 10, "minute": 16}
